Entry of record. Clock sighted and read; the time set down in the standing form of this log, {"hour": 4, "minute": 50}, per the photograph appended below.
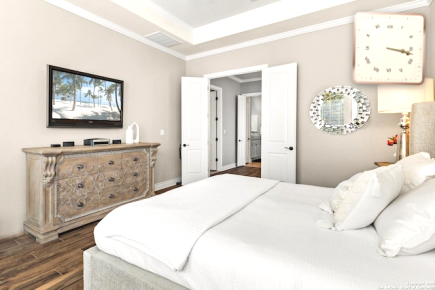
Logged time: {"hour": 3, "minute": 17}
